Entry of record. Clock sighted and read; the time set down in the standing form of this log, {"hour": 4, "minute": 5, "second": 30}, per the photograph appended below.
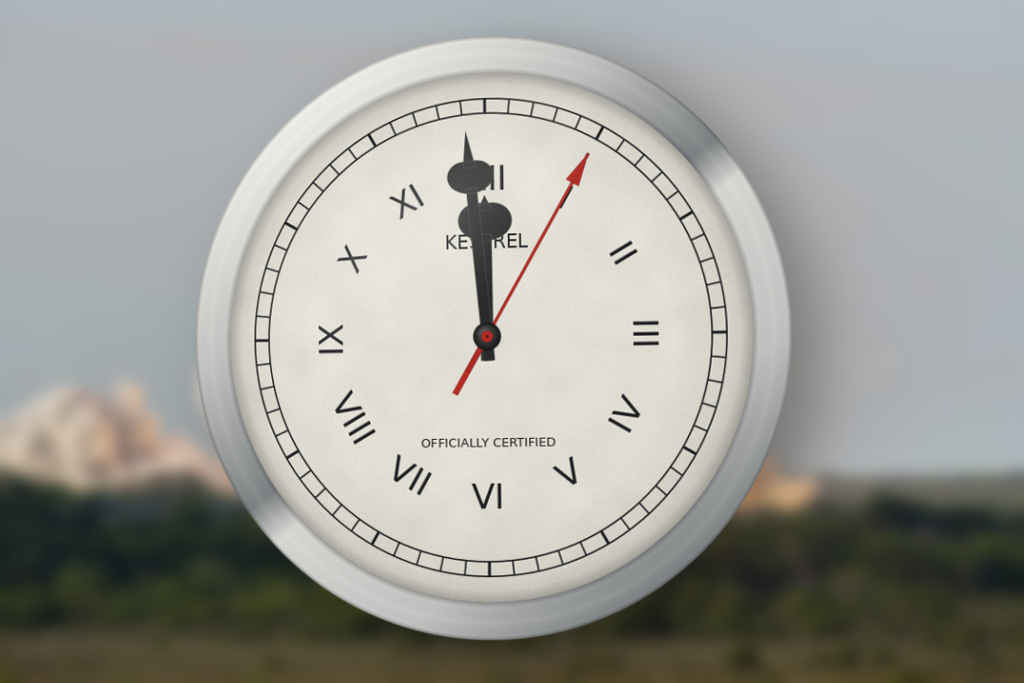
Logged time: {"hour": 11, "minute": 59, "second": 5}
